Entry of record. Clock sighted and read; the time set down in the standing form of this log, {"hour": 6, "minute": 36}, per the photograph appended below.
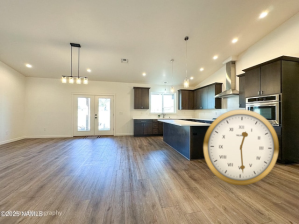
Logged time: {"hour": 12, "minute": 29}
